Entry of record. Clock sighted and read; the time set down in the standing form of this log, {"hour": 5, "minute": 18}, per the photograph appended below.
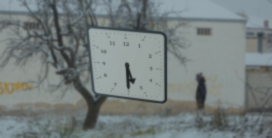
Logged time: {"hour": 5, "minute": 30}
